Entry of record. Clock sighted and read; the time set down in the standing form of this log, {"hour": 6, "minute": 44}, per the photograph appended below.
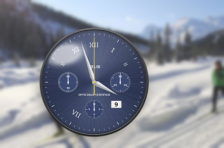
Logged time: {"hour": 3, "minute": 57}
